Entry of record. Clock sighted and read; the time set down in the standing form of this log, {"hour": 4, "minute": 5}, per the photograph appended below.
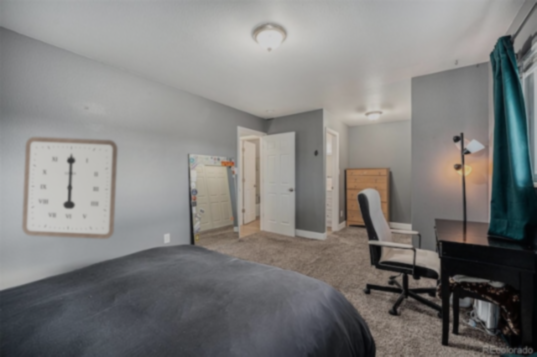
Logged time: {"hour": 6, "minute": 0}
